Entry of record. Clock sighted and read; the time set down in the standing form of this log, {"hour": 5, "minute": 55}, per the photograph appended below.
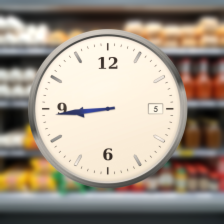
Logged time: {"hour": 8, "minute": 44}
